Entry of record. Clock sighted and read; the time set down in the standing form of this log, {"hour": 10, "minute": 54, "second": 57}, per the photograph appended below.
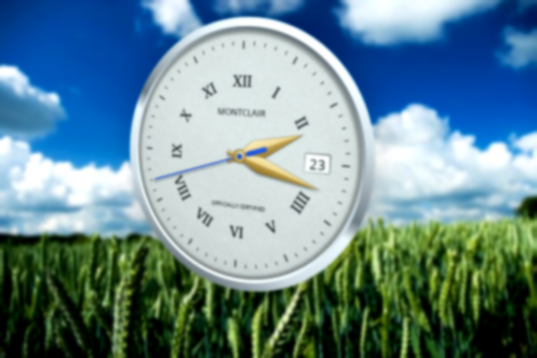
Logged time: {"hour": 2, "minute": 17, "second": 42}
